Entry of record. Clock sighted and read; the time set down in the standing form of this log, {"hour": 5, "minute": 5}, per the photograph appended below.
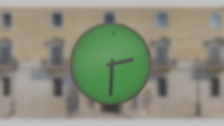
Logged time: {"hour": 2, "minute": 30}
